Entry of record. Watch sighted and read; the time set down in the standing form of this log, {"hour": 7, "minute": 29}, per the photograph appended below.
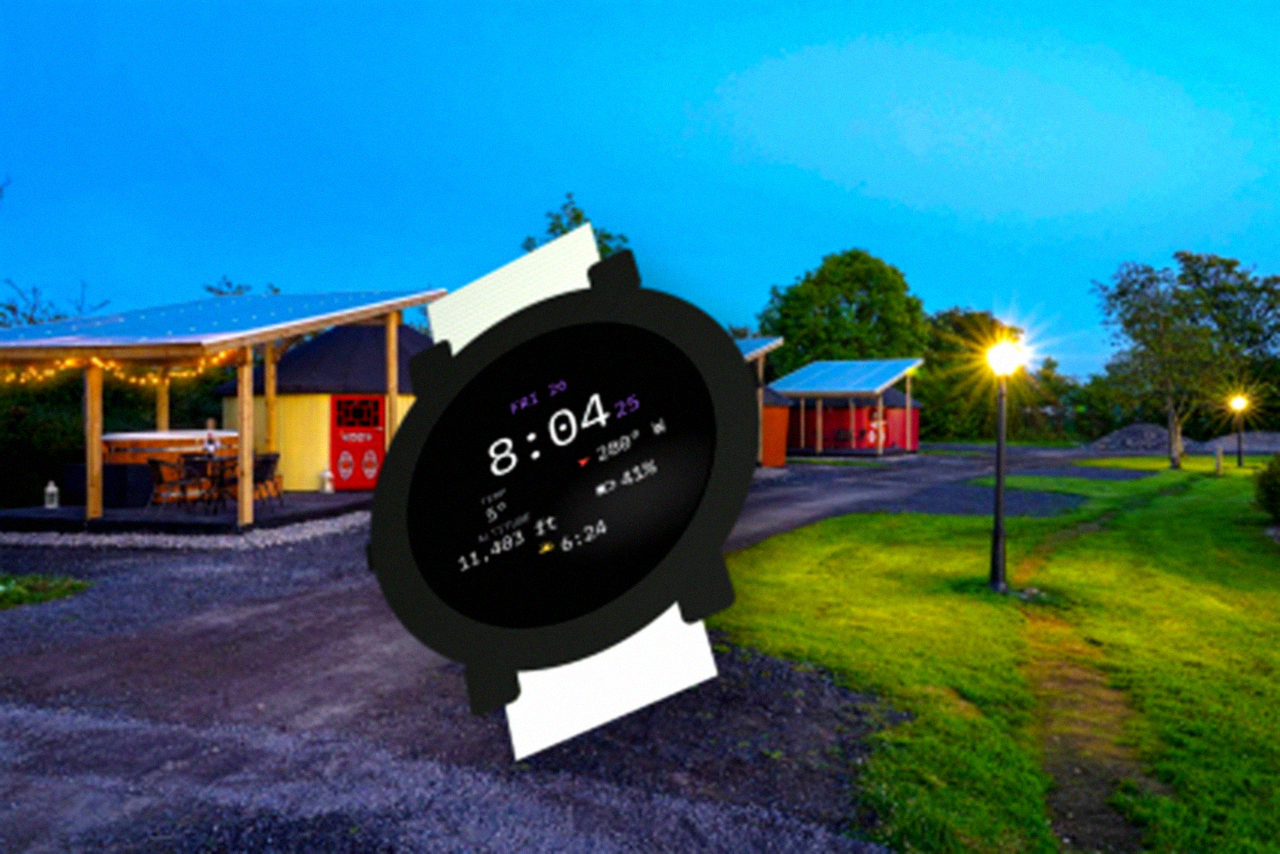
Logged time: {"hour": 8, "minute": 4}
